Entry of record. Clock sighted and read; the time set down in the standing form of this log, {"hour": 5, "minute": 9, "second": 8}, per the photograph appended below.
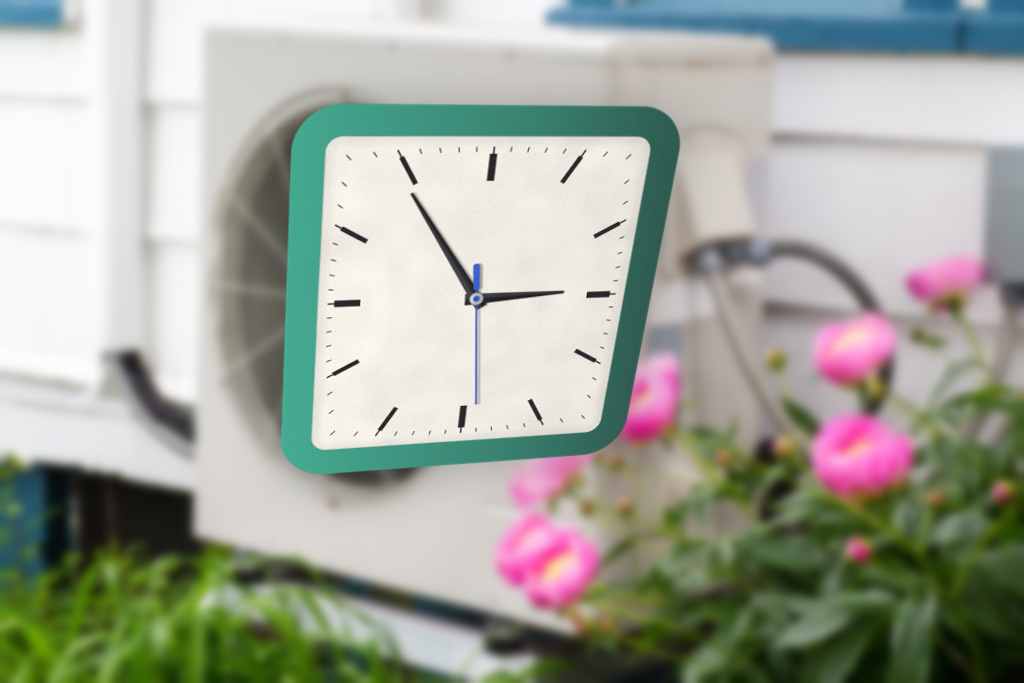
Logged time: {"hour": 2, "minute": 54, "second": 29}
